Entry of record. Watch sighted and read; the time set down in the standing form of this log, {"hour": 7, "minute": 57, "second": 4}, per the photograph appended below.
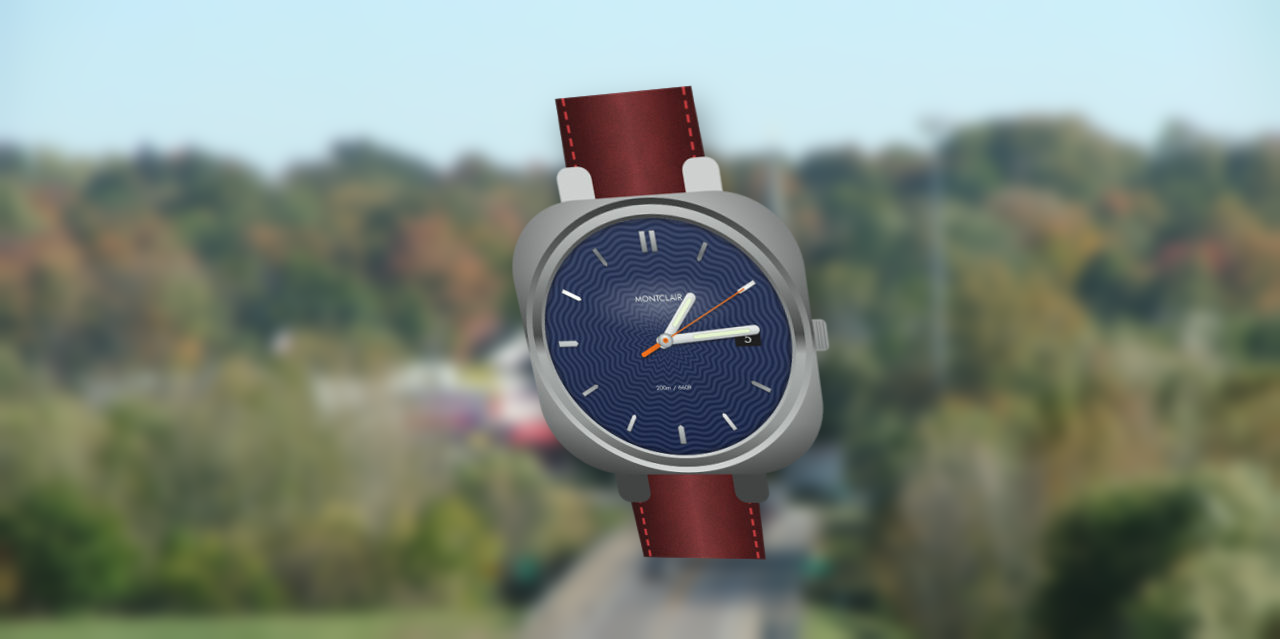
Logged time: {"hour": 1, "minute": 14, "second": 10}
